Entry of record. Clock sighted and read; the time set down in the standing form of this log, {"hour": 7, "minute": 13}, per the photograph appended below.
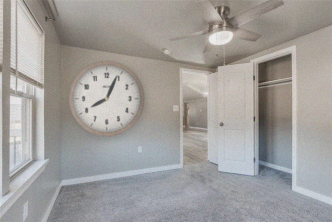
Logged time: {"hour": 8, "minute": 4}
